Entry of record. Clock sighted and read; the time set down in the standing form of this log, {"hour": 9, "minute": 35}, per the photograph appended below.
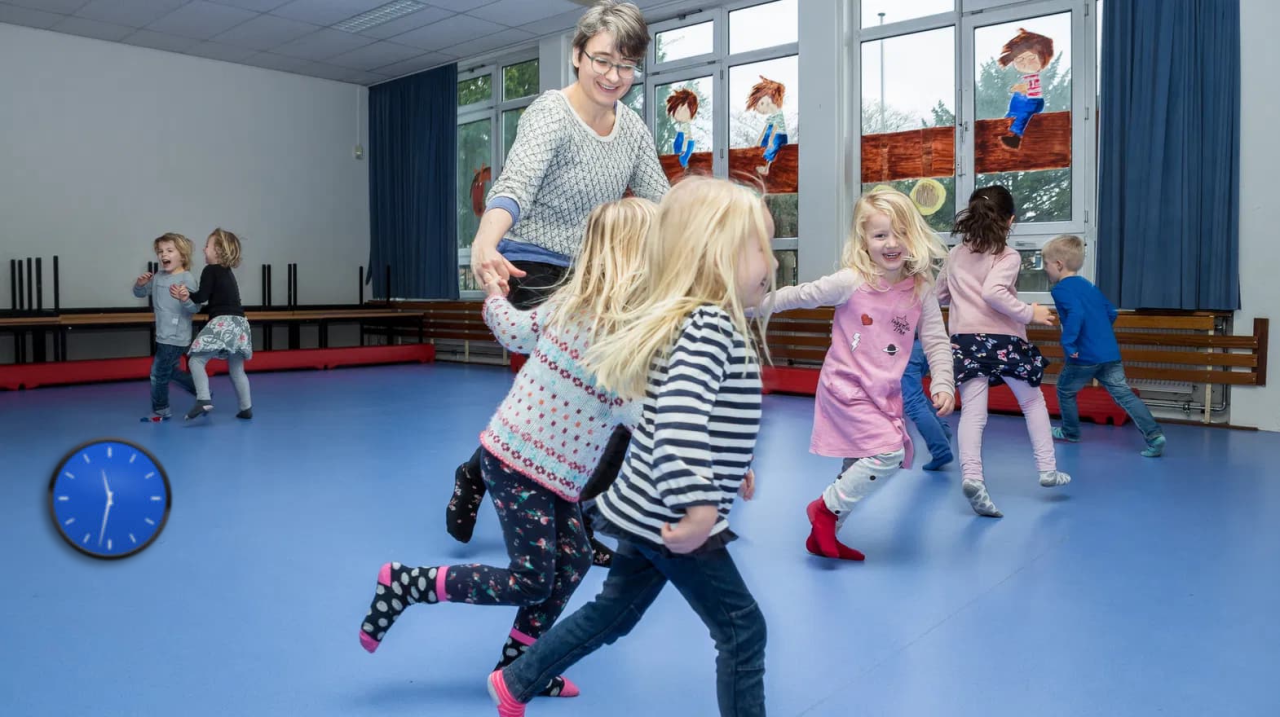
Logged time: {"hour": 11, "minute": 32}
